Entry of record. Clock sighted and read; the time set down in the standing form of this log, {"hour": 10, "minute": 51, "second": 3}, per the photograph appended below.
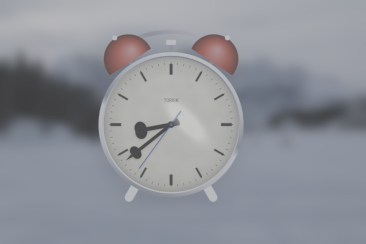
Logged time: {"hour": 8, "minute": 38, "second": 36}
